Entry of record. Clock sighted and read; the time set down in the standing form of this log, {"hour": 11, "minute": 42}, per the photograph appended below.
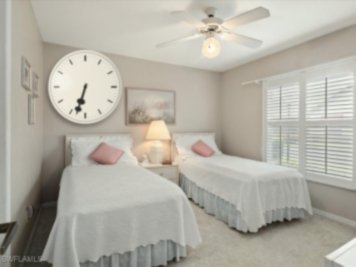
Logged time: {"hour": 6, "minute": 33}
